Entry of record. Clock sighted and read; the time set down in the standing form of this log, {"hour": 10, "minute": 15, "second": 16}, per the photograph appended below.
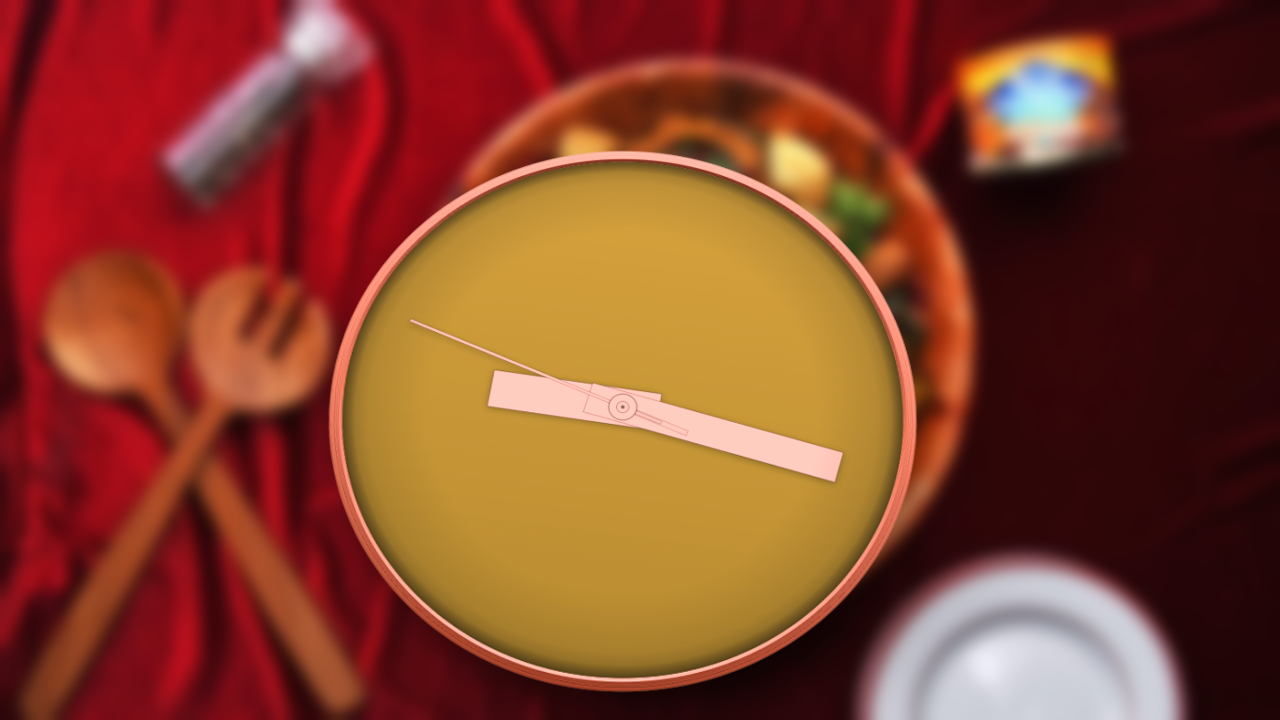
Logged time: {"hour": 9, "minute": 17, "second": 49}
